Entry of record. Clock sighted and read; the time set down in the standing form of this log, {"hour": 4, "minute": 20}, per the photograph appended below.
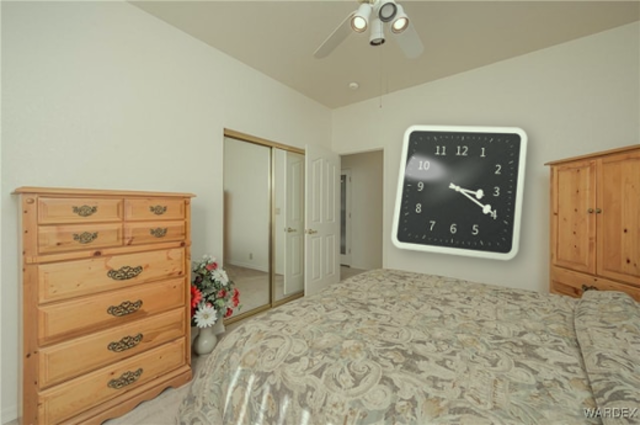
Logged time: {"hour": 3, "minute": 20}
